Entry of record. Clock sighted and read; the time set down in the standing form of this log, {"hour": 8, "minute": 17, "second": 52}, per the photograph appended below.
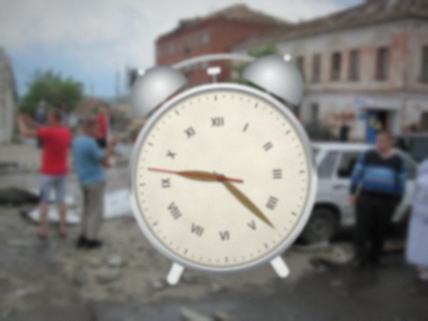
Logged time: {"hour": 9, "minute": 22, "second": 47}
